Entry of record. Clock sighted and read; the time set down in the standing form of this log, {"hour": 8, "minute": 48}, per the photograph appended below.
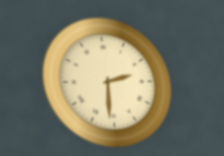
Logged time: {"hour": 2, "minute": 31}
